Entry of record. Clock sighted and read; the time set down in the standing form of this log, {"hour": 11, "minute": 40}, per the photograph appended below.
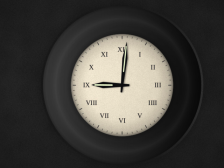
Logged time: {"hour": 9, "minute": 1}
